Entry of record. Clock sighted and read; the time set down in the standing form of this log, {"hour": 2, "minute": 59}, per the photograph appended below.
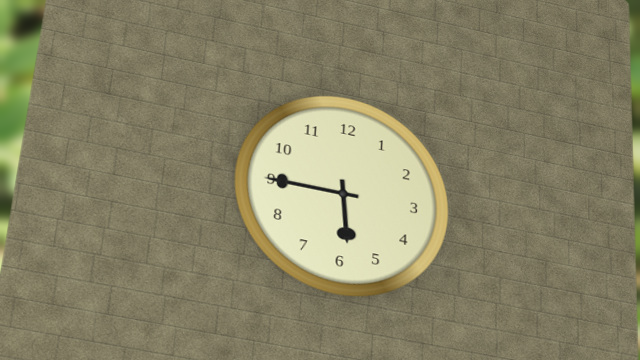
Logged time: {"hour": 5, "minute": 45}
